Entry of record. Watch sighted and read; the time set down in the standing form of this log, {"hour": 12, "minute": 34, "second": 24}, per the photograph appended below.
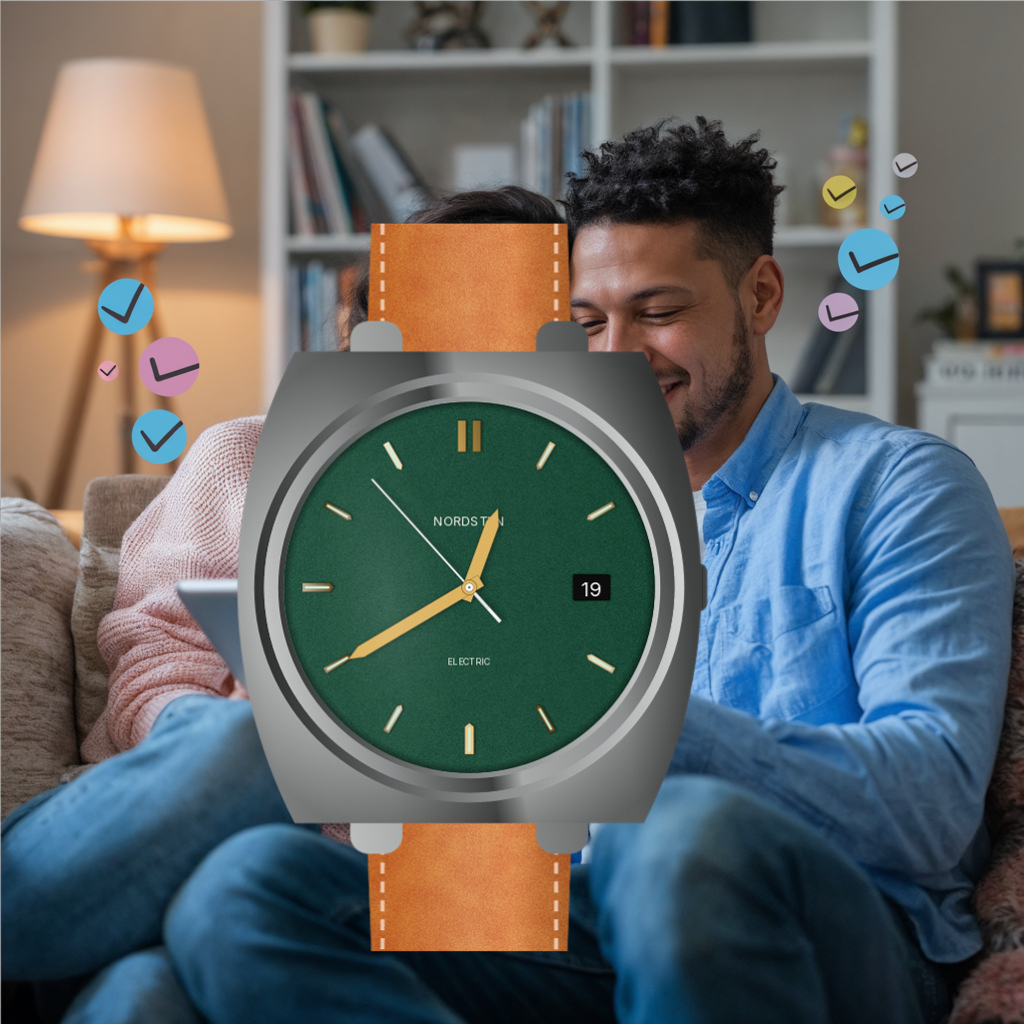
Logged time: {"hour": 12, "minute": 39, "second": 53}
